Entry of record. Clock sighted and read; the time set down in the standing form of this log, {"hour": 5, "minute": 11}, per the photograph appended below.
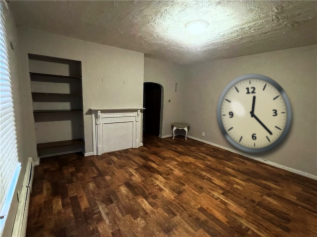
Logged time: {"hour": 12, "minute": 23}
